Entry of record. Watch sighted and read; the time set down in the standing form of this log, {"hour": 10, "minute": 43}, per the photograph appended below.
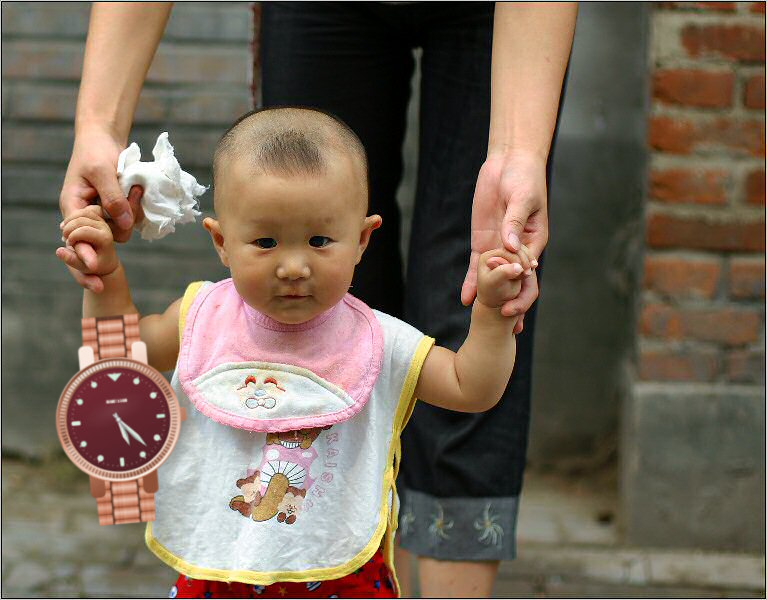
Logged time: {"hour": 5, "minute": 23}
